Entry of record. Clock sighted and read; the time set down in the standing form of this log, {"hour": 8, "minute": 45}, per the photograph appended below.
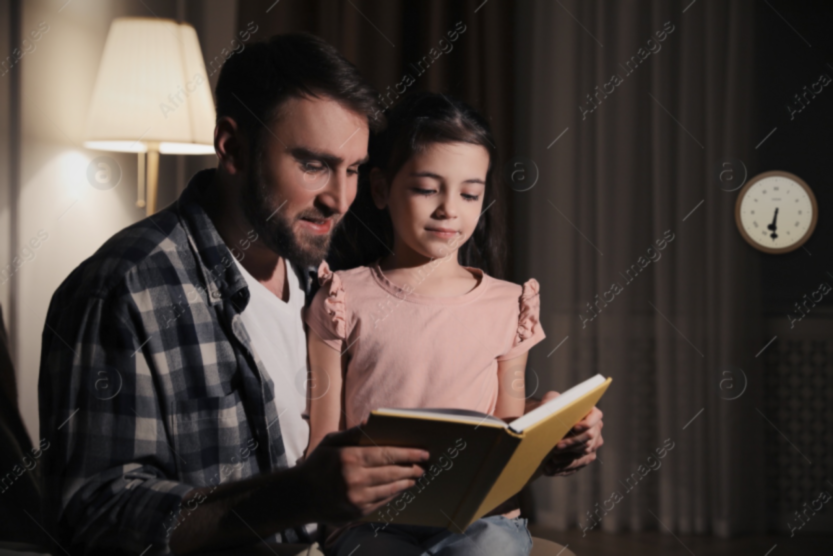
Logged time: {"hour": 6, "minute": 31}
